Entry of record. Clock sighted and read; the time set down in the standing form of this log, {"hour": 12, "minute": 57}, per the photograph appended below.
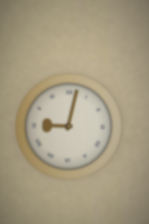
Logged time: {"hour": 9, "minute": 2}
